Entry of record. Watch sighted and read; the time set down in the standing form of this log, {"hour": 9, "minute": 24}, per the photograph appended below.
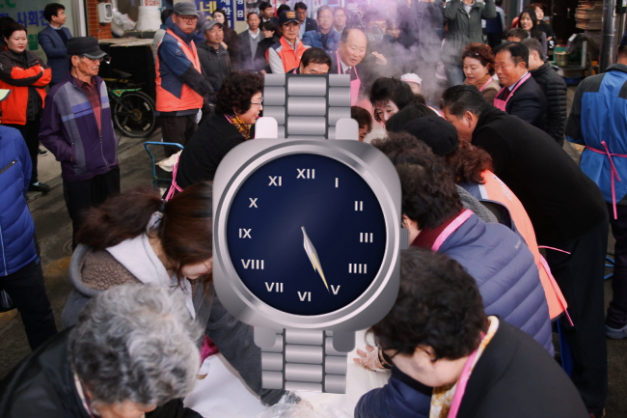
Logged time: {"hour": 5, "minute": 26}
